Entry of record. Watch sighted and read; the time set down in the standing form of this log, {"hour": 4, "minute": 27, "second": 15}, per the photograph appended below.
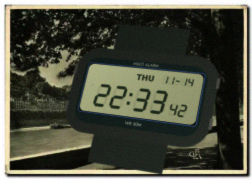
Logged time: {"hour": 22, "minute": 33, "second": 42}
